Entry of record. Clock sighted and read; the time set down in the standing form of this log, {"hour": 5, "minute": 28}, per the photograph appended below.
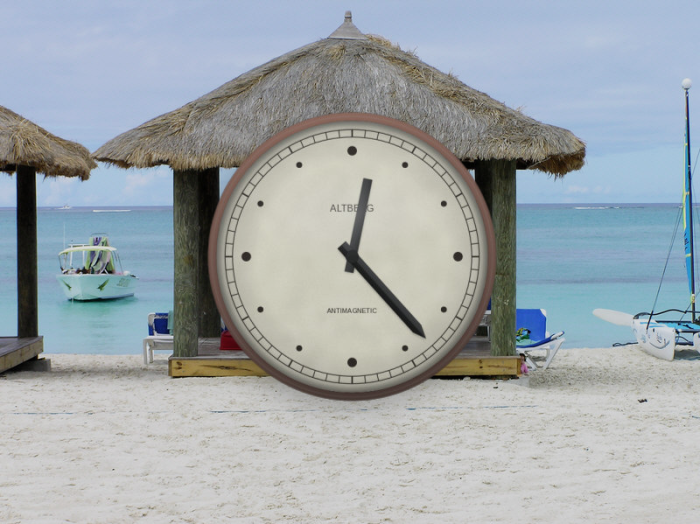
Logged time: {"hour": 12, "minute": 23}
